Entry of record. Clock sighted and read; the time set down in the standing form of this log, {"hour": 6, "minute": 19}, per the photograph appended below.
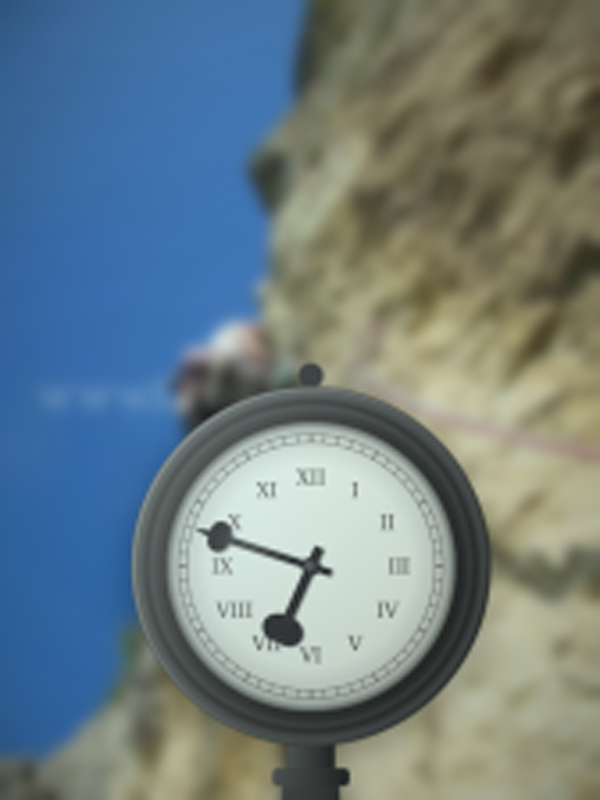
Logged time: {"hour": 6, "minute": 48}
